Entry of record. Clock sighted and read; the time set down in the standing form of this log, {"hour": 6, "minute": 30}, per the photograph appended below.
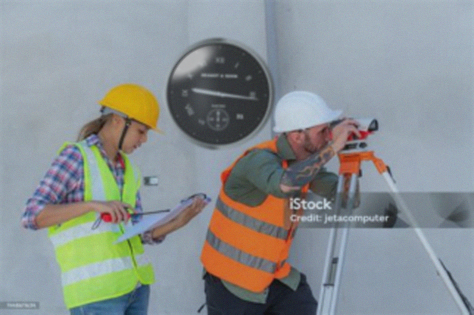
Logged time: {"hour": 9, "minute": 16}
